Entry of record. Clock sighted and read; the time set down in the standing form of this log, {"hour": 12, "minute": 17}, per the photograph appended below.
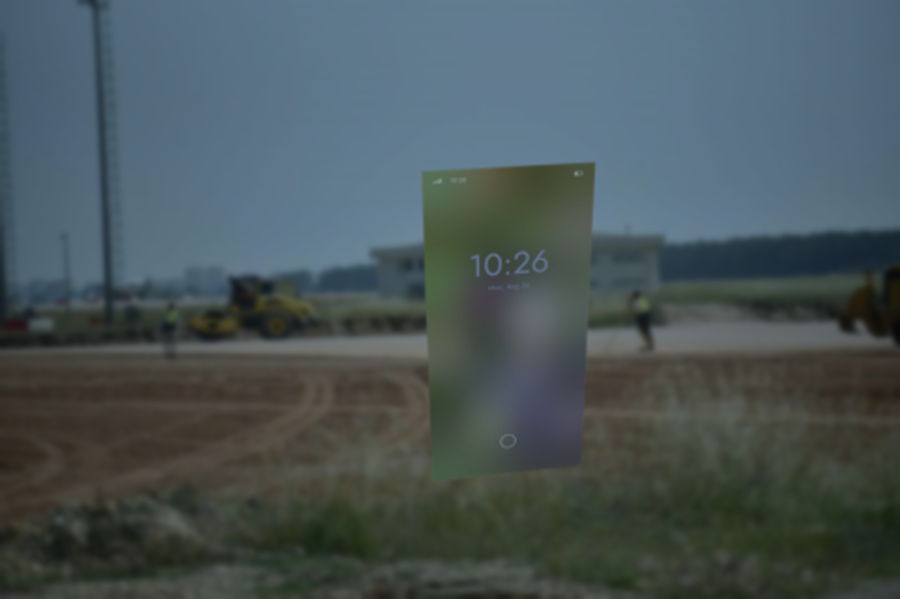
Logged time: {"hour": 10, "minute": 26}
